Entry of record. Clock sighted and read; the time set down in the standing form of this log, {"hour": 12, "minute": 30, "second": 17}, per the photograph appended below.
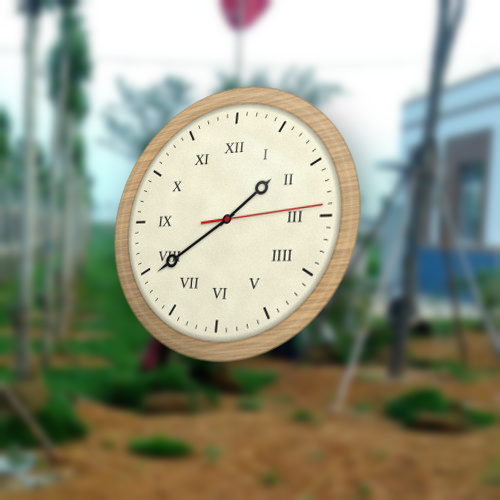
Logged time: {"hour": 1, "minute": 39, "second": 14}
